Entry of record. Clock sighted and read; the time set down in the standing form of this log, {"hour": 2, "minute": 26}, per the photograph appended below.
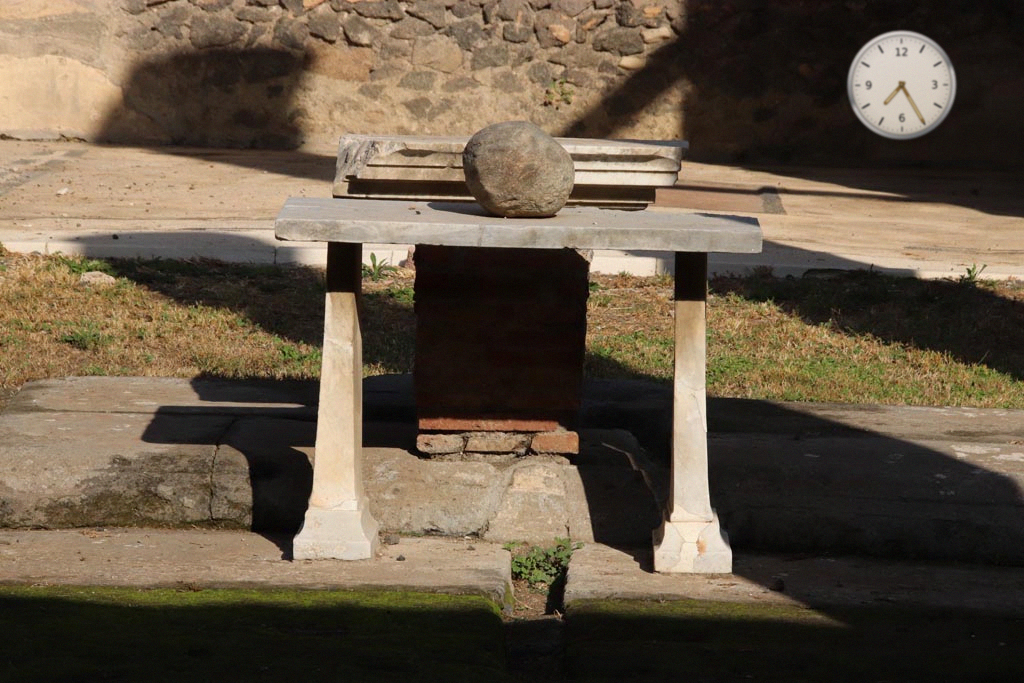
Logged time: {"hour": 7, "minute": 25}
